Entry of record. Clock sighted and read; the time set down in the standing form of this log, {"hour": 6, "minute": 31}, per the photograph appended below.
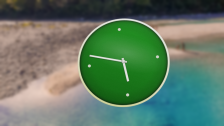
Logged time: {"hour": 5, "minute": 48}
